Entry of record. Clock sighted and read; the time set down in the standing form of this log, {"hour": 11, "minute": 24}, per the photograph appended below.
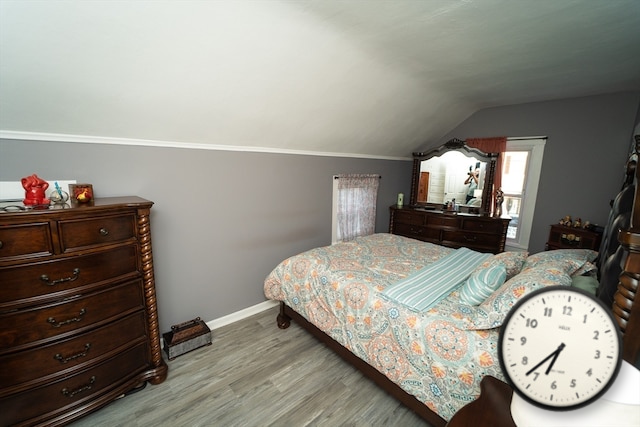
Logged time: {"hour": 6, "minute": 37}
